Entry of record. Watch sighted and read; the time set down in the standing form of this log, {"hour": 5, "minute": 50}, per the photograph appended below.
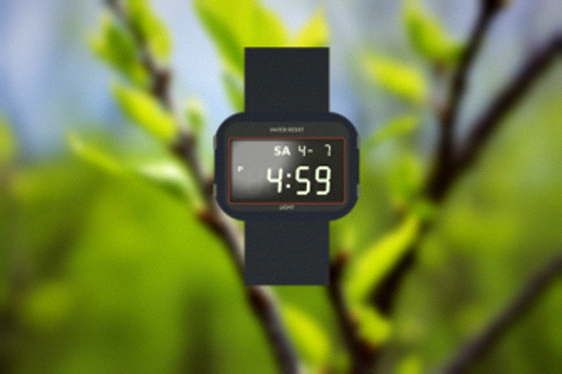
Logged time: {"hour": 4, "minute": 59}
